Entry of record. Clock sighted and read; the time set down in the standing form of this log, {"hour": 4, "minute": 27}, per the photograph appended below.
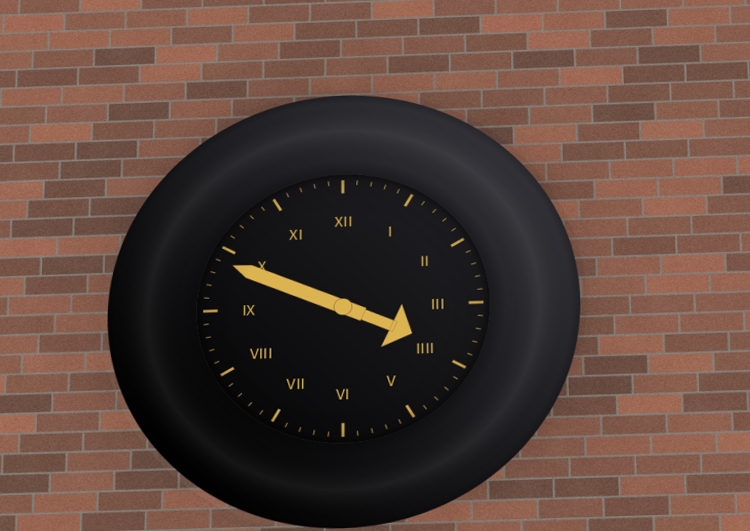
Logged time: {"hour": 3, "minute": 49}
